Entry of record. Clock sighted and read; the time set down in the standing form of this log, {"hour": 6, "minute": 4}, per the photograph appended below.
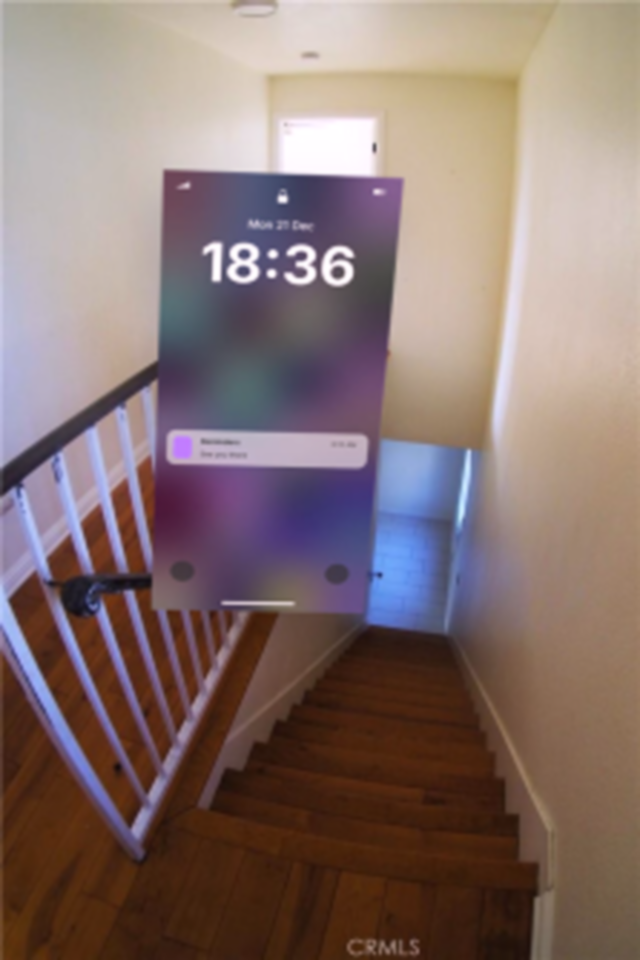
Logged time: {"hour": 18, "minute": 36}
